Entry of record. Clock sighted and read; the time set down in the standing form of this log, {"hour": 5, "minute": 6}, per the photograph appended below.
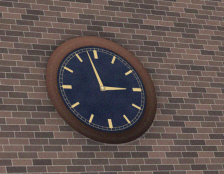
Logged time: {"hour": 2, "minute": 58}
